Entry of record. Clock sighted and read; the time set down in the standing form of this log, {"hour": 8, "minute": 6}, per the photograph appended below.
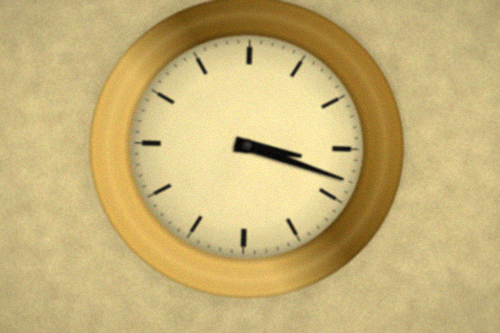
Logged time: {"hour": 3, "minute": 18}
